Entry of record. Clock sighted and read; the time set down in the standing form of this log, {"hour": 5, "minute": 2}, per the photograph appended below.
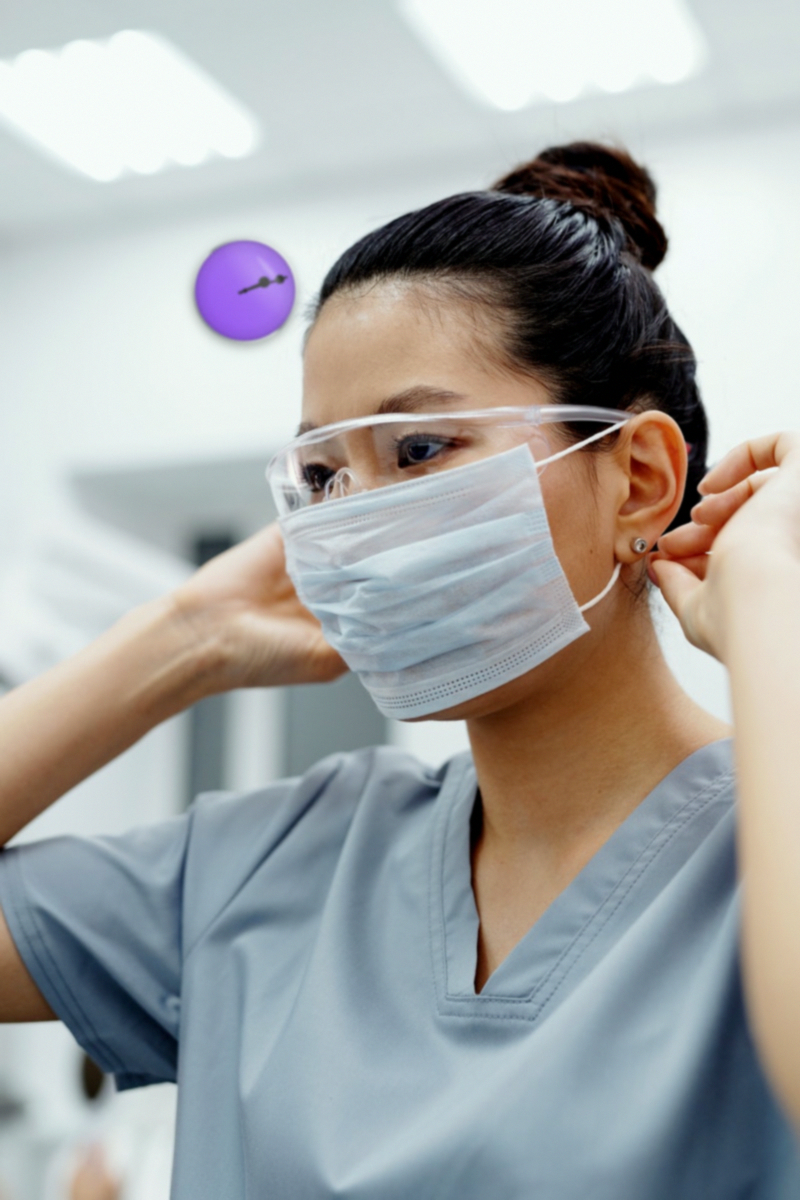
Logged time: {"hour": 2, "minute": 12}
